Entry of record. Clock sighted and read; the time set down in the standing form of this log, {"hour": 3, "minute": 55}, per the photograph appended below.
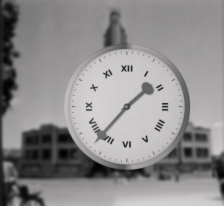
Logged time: {"hour": 1, "minute": 37}
